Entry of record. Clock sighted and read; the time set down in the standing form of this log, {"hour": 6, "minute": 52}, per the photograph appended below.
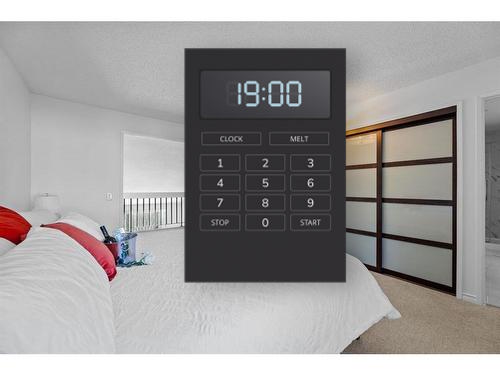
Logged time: {"hour": 19, "minute": 0}
